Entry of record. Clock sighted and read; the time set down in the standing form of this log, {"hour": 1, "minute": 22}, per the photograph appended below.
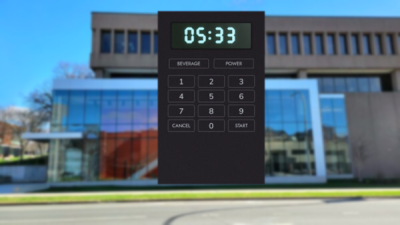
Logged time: {"hour": 5, "minute": 33}
